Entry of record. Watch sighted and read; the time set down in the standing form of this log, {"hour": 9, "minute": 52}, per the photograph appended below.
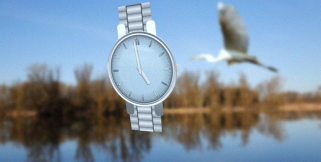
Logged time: {"hour": 4, "minute": 59}
